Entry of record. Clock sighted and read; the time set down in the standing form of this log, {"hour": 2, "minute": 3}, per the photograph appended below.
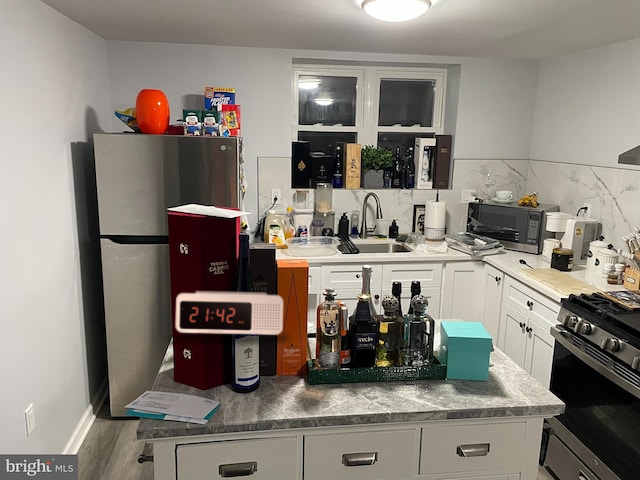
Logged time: {"hour": 21, "minute": 42}
